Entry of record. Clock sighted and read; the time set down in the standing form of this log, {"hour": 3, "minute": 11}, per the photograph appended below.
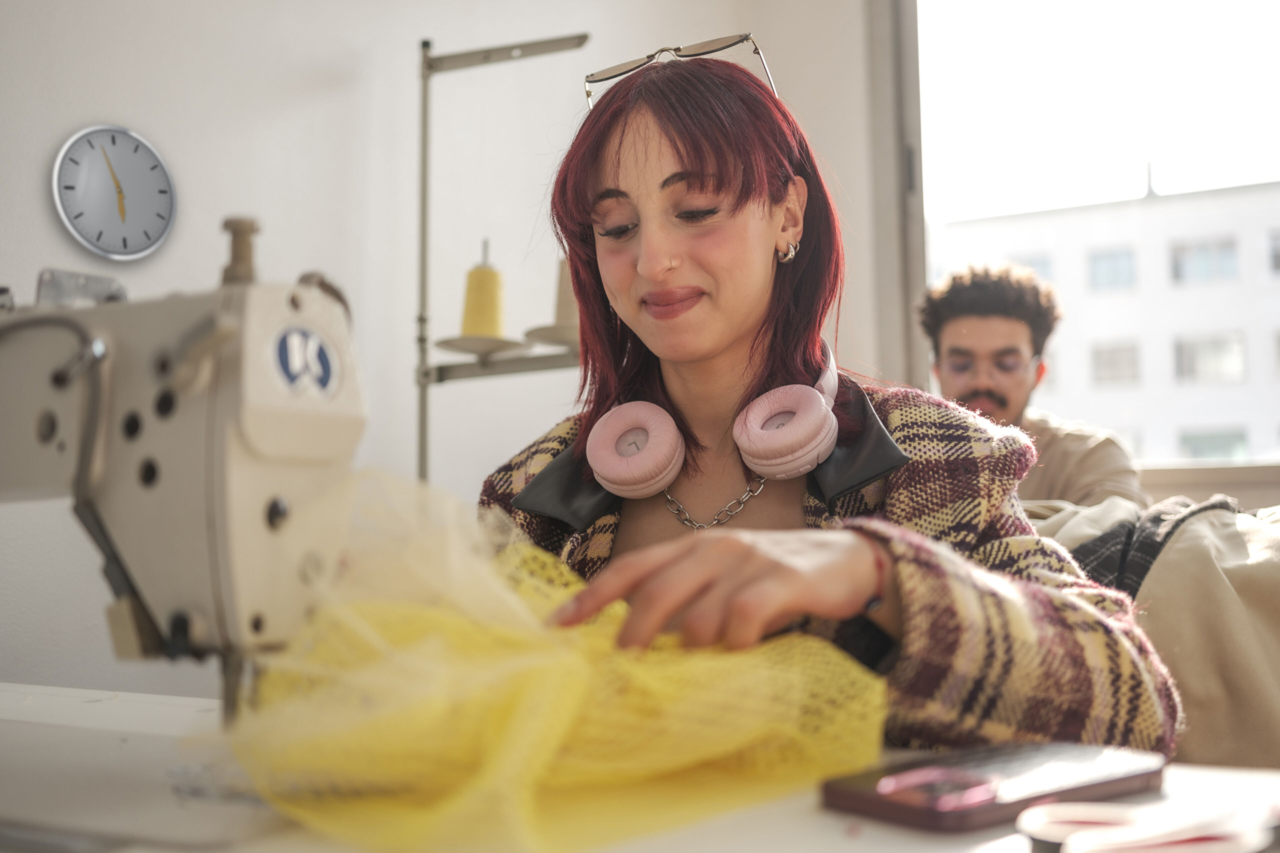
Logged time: {"hour": 5, "minute": 57}
